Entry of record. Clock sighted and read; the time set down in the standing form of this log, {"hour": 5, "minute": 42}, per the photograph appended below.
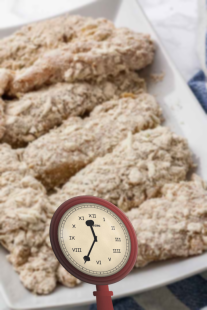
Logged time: {"hour": 11, "minute": 35}
